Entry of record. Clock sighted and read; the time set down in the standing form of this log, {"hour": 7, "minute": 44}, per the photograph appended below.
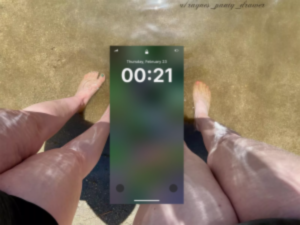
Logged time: {"hour": 0, "minute": 21}
